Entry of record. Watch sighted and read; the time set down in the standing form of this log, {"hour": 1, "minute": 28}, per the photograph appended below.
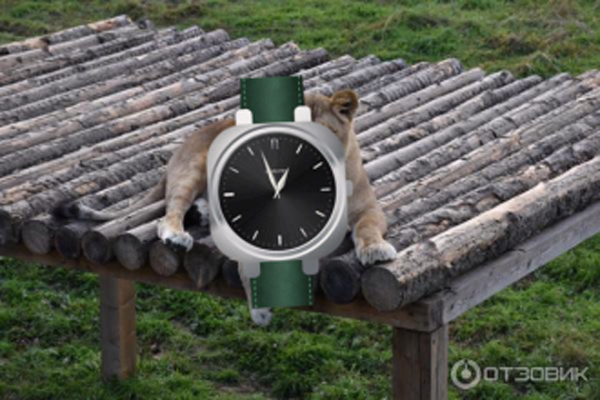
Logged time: {"hour": 12, "minute": 57}
